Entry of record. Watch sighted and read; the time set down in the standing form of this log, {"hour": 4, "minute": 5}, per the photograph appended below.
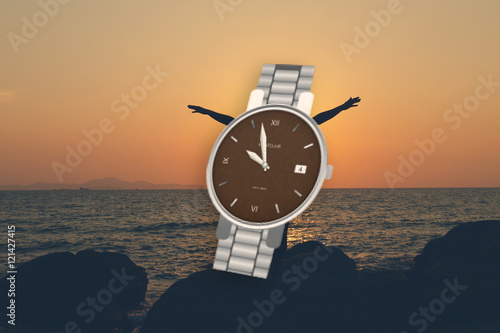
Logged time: {"hour": 9, "minute": 57}
